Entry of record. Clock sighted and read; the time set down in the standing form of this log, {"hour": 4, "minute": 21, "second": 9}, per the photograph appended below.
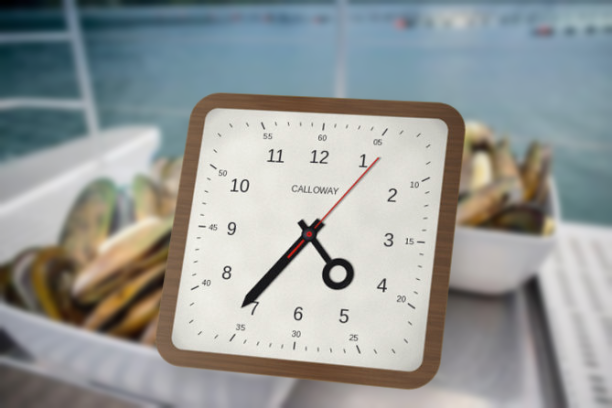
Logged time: {"hour": 4, "minute": 36, "second": 6}
